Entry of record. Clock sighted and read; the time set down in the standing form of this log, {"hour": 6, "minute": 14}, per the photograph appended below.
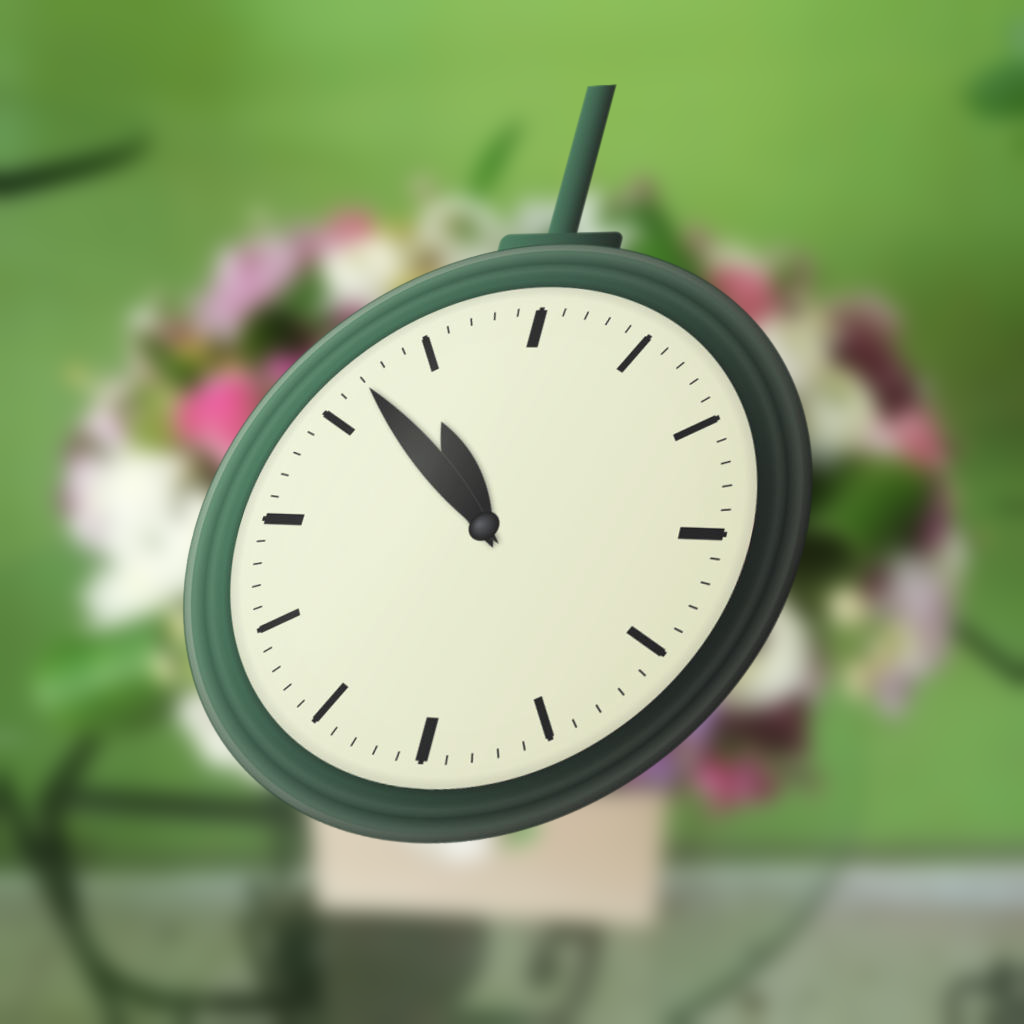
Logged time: {"hour": 10, "minute": 52}
